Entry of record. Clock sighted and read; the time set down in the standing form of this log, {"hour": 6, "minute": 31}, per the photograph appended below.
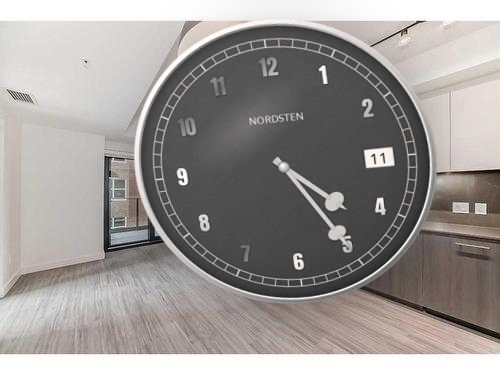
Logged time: {"hour": 4, "minute": 25}
